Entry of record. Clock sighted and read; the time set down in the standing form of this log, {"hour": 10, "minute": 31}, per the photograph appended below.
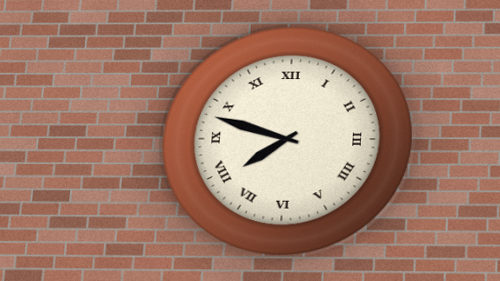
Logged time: {"hour": 7, "minute": 48}
